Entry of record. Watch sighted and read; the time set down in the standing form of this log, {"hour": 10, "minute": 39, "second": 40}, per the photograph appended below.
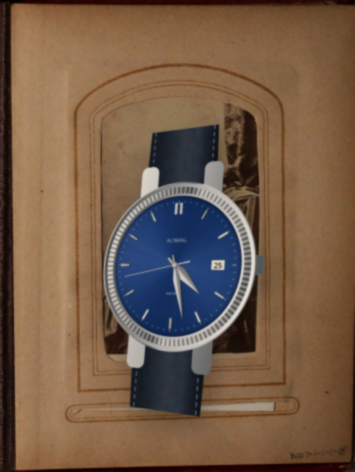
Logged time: {"hour": 4, "minute": 27, "second": 43}
